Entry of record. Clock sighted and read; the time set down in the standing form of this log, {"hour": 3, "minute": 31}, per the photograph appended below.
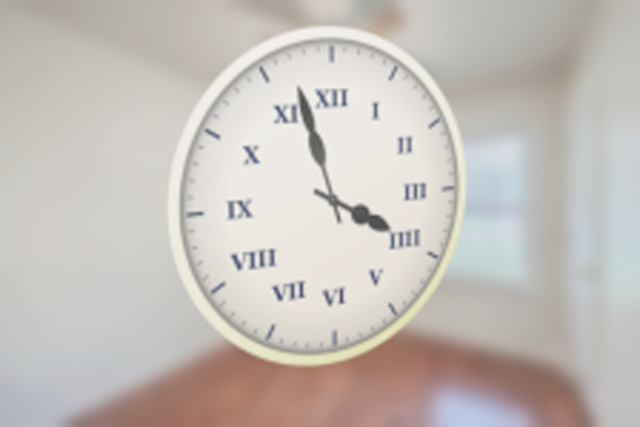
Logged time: {"hour": 3, "minute": 57}
